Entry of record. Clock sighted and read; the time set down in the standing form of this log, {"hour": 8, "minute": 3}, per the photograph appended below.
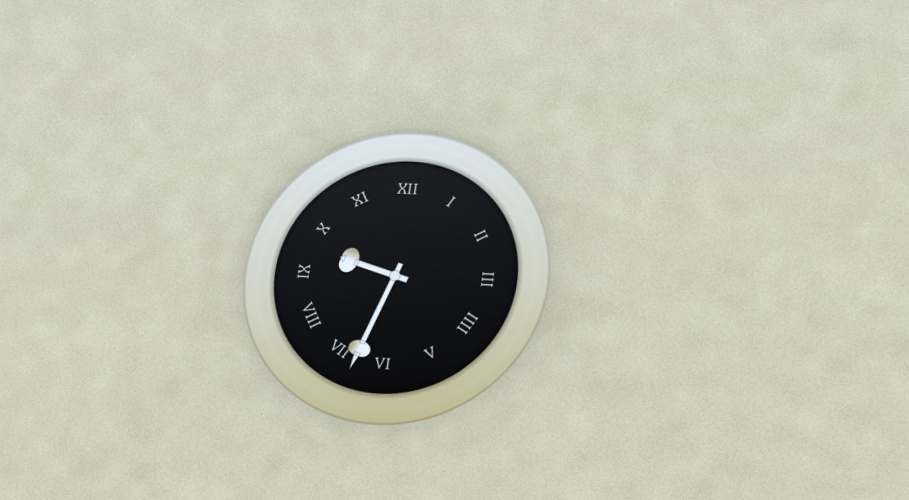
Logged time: {"hour": 9, "minute": 33}
